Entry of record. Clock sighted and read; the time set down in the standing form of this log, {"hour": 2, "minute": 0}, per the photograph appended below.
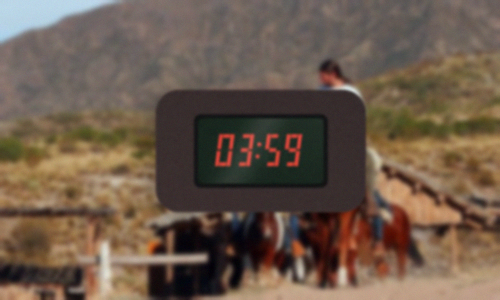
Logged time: {"hour": 3, "minute": 59}
